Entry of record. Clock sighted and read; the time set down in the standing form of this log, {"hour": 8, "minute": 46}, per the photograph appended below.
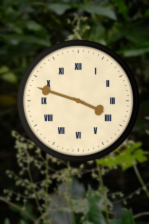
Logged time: {"hour": 3, "minute": 48}
